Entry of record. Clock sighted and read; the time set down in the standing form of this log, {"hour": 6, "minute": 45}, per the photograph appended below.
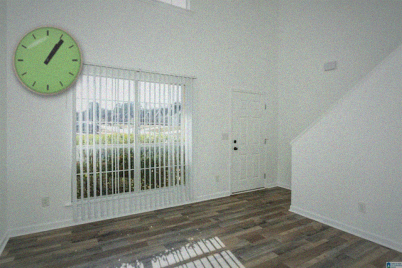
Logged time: {"hour": 1, "minute": 6}
